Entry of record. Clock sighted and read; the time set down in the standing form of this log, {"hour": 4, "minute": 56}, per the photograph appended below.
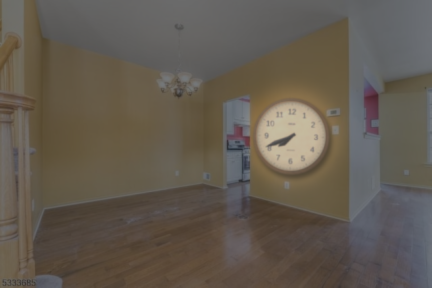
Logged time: {"hour": 7, "minute": 41}
